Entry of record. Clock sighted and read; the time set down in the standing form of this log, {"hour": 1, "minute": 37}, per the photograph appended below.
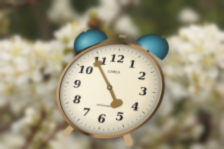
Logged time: {"hour": 4, "minute": 54}
